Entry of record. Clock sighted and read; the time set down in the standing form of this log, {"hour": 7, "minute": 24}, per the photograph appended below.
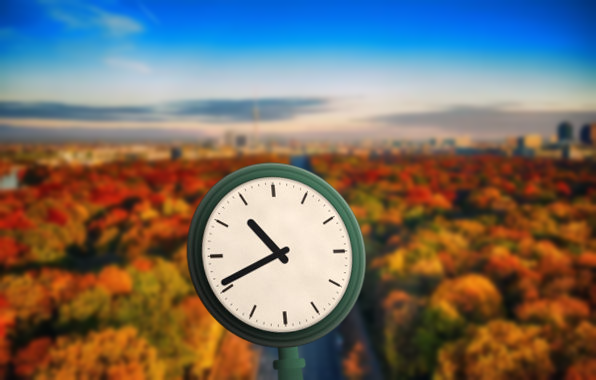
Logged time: {"hour": 10, "minute": 41}
